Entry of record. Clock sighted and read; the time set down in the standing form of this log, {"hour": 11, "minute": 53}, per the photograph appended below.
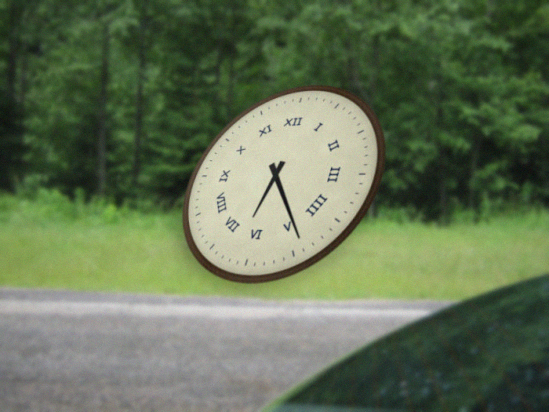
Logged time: {"hour": 6, "minute": 24}
